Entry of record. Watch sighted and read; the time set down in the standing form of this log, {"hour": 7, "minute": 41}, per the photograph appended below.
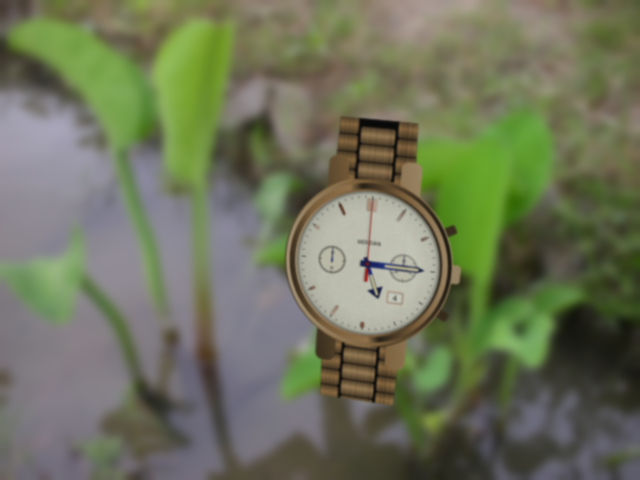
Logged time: {"hour": 5, "minute": 15}
